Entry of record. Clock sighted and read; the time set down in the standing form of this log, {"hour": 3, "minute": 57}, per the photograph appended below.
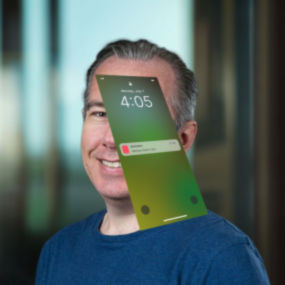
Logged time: {"hour": 4, "minute": 5}
